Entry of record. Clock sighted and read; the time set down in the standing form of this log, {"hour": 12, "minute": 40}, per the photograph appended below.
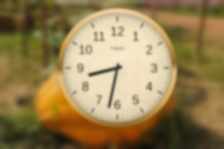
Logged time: {"hour": 8, "minute": 32}
